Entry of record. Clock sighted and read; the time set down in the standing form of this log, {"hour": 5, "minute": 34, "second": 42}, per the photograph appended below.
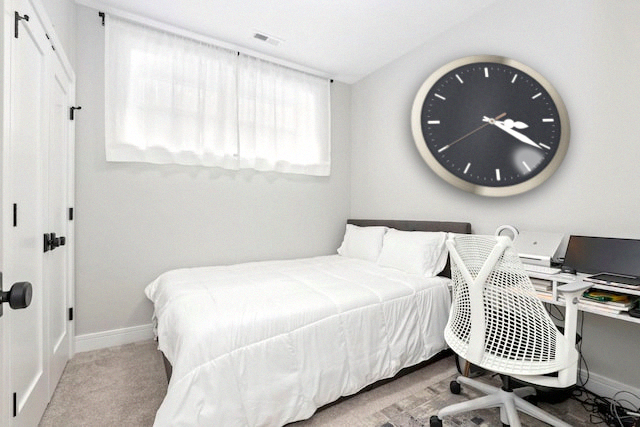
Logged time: {"hour": 3, "minute": 20, "second": 40}
